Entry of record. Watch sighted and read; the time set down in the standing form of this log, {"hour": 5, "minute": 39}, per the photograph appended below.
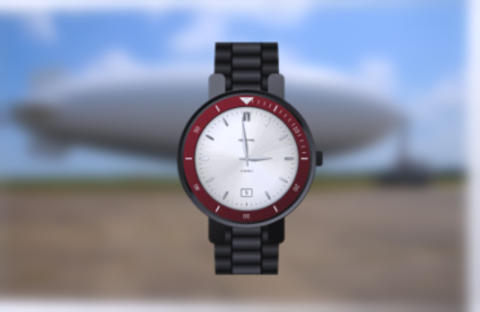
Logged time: {"hour": 2, "minute": 59}
